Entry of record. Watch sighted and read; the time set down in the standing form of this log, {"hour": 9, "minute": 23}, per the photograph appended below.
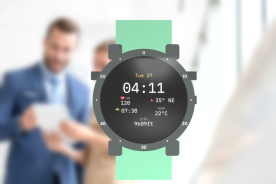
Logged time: {"hour": 4, "minute": 11}
